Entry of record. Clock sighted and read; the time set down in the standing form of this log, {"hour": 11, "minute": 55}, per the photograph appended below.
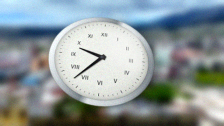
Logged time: {"hour": 9, "minute": 37}
